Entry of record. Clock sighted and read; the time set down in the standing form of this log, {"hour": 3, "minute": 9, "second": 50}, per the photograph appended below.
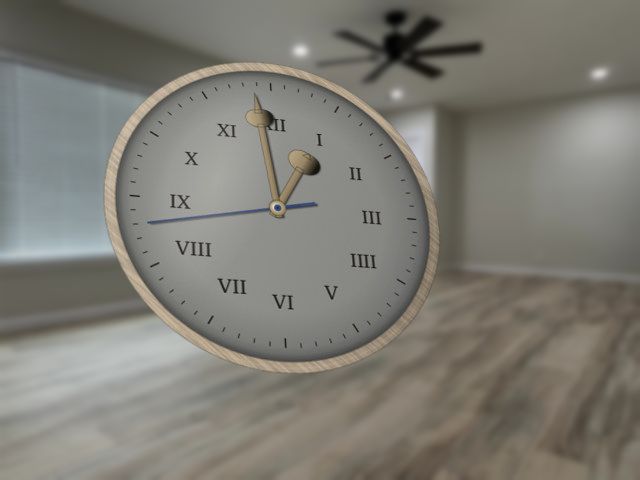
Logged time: {"hour": 12, "minute": 58, "second": 43}
